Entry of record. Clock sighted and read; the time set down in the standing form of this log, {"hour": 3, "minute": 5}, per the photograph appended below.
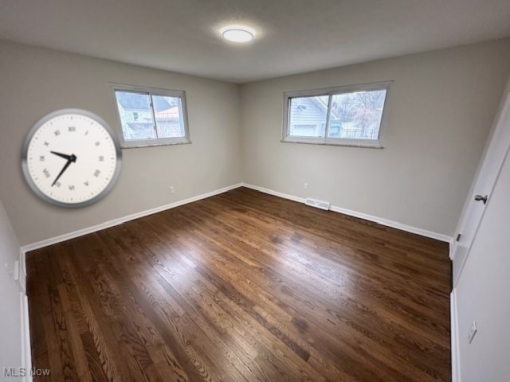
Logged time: {"hour": 9, "minute": 36}
